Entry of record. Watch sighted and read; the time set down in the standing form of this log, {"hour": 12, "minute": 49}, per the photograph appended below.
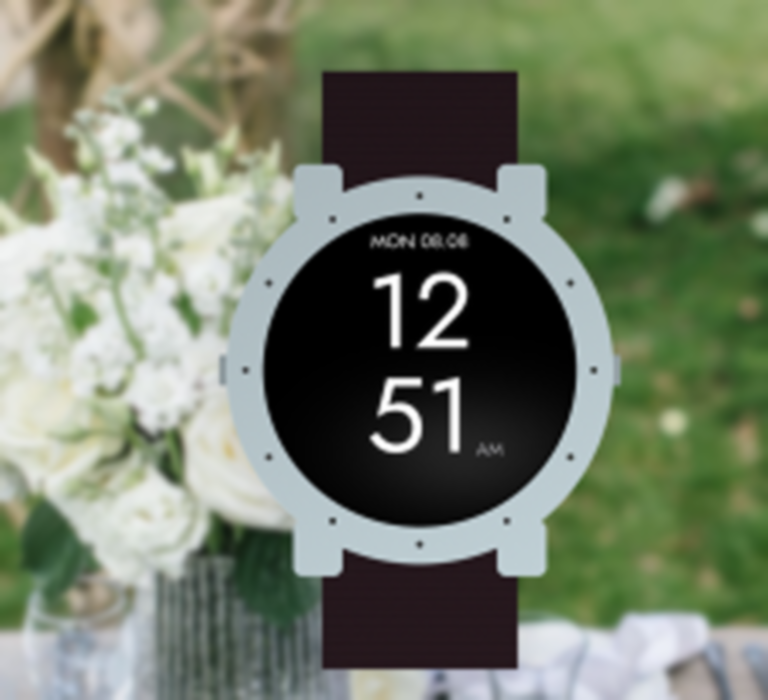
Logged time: {"hour": 12, "minute": 51}
